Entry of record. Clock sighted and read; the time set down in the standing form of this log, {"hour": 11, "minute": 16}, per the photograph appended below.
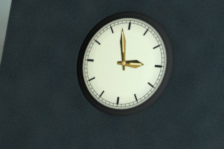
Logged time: {"hour": 2, "minute": 58}
